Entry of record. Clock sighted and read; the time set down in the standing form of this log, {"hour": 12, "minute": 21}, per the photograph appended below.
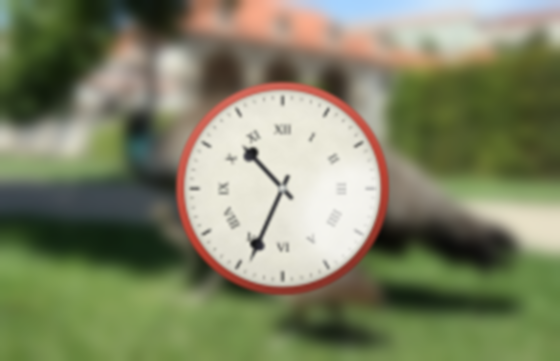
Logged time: {"hour": 10, "minute": 34}
